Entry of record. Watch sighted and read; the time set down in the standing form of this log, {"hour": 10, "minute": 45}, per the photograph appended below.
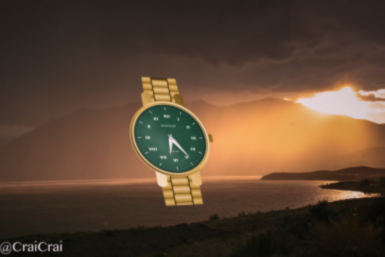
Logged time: {"hour": 6, "minute": 24}
